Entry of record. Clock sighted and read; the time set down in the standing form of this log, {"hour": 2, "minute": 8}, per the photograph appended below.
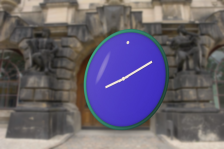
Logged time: {"hour": 8, "minute": 10}
